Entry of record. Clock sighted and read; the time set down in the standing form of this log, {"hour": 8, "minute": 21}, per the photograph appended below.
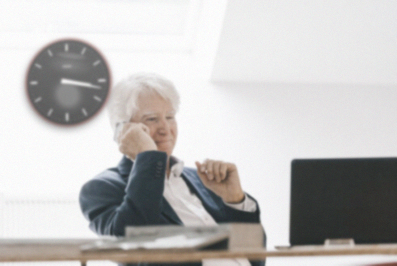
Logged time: {"hour": 3, "minute": 17}
